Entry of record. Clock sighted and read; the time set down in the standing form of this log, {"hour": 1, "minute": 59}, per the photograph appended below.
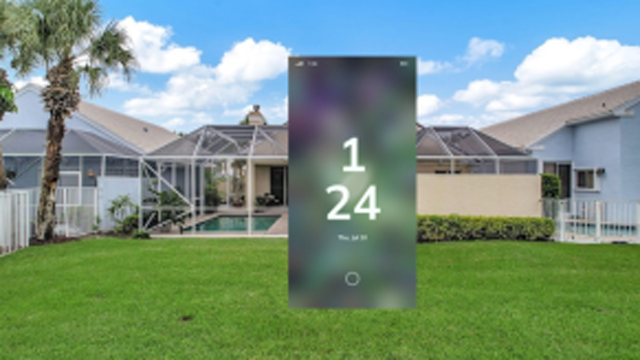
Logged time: {"hour": 1, "minute": 24}
